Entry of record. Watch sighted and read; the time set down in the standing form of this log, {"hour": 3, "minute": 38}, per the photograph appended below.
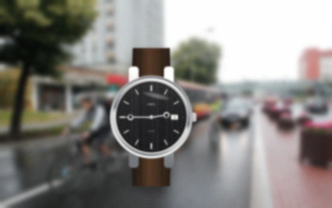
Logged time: {"hour": 2, "minute": 45}
